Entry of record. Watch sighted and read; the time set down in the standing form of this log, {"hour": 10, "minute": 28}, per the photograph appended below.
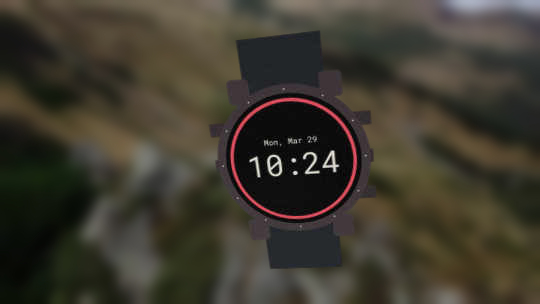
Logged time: {"hour": 10, "minute": 24}
